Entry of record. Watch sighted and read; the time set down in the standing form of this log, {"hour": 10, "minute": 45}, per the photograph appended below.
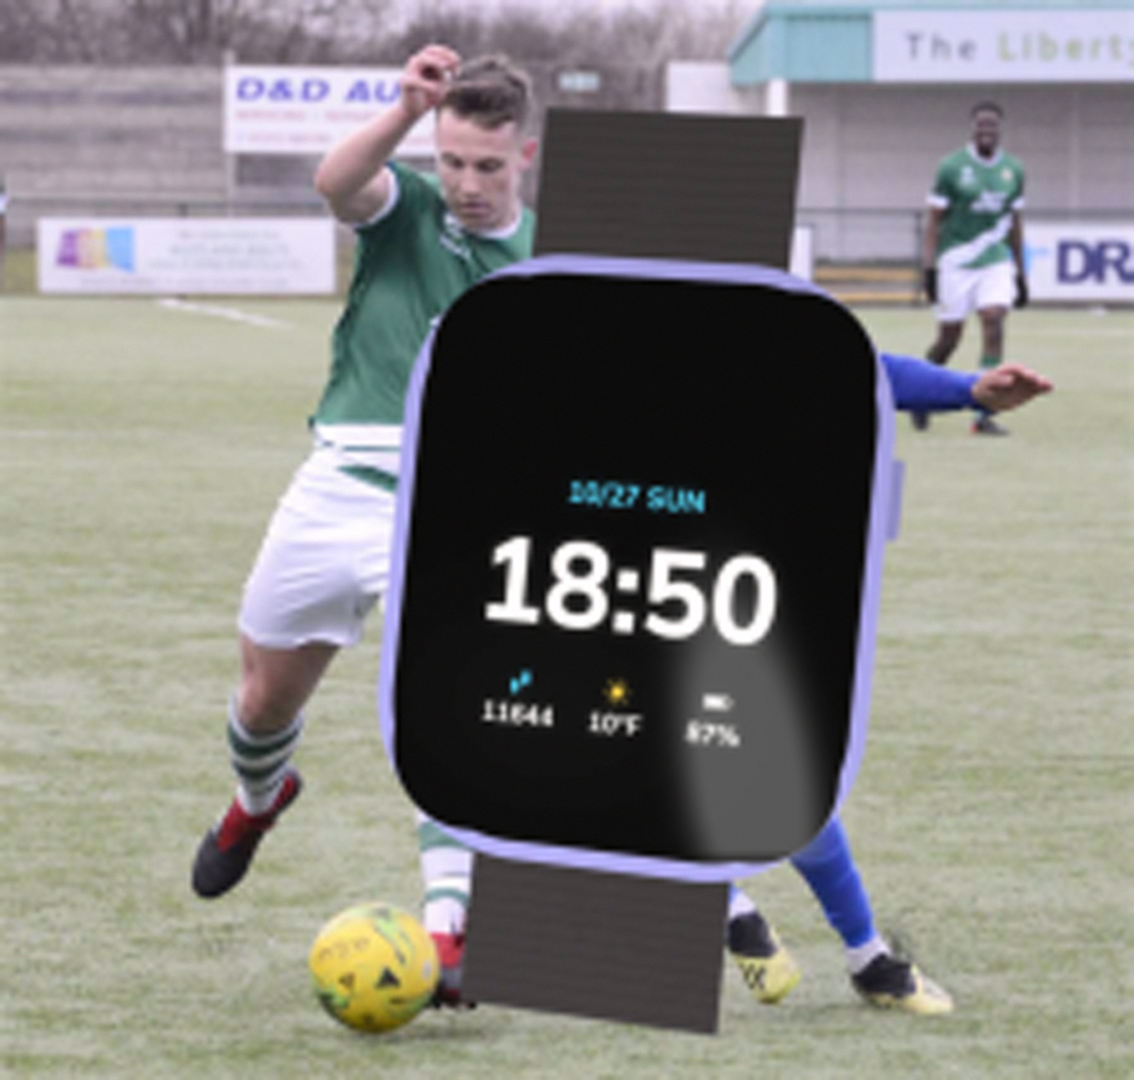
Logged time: {"hour": 18, "minute": 50}
